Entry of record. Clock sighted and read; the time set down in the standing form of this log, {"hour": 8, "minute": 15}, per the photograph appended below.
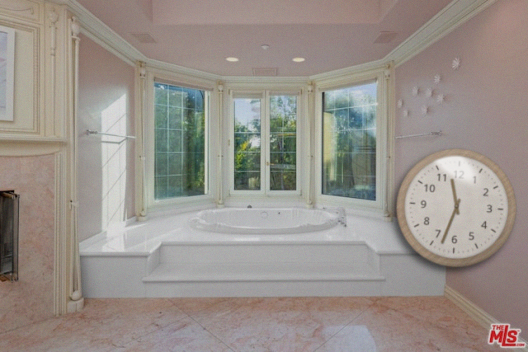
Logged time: {"hour": 11, "minute": 33}
